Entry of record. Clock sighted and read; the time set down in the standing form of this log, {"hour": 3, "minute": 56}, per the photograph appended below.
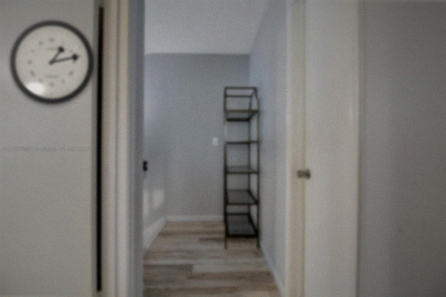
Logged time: {"hour": 1, "minute": 13}
